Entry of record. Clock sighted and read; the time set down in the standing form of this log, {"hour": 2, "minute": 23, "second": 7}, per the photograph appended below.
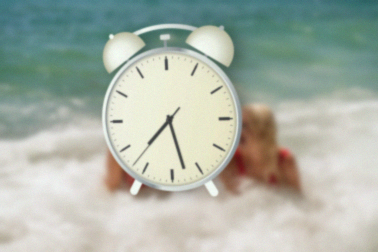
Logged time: {"hour": 7, "minute": 27, "second": 37}
